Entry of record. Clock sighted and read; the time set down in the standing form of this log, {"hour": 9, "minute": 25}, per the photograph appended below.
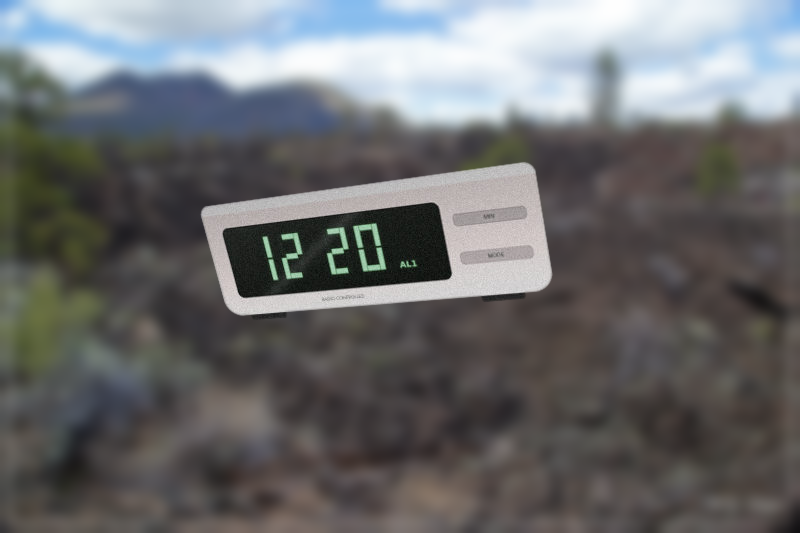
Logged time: {"hour": 12, "minute": 20}
